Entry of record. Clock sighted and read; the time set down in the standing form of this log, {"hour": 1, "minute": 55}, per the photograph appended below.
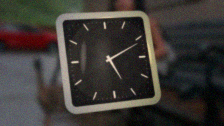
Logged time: {"hour": 5, "minute": 11}
